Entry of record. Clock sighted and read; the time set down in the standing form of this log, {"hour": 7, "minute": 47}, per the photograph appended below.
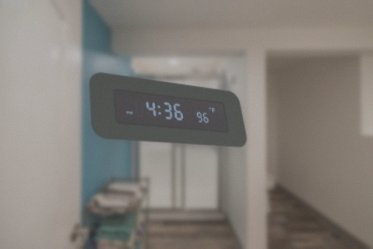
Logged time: {"hour": 4, "minute": 36}
